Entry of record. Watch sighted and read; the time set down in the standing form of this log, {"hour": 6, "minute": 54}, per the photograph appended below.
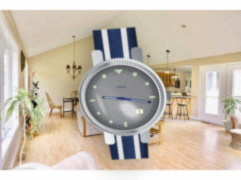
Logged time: {"hour": 9, "minute": 17}
